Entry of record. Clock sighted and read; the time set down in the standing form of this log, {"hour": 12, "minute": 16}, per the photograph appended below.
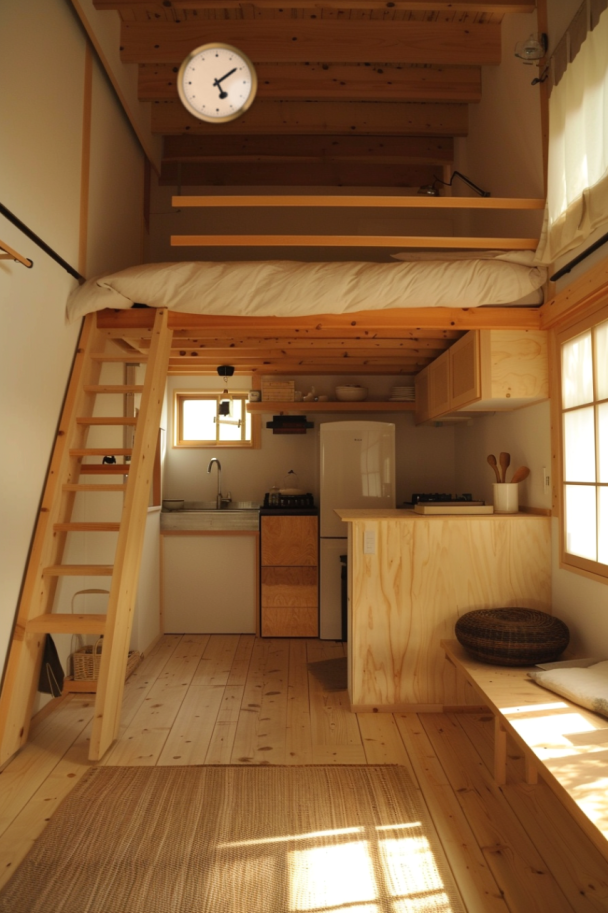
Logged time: {"hour": 5, "minute": 9}
